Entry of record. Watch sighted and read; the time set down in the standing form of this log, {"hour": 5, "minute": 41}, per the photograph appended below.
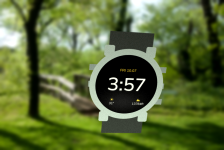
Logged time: {"hour": 3, "minute": 57}
